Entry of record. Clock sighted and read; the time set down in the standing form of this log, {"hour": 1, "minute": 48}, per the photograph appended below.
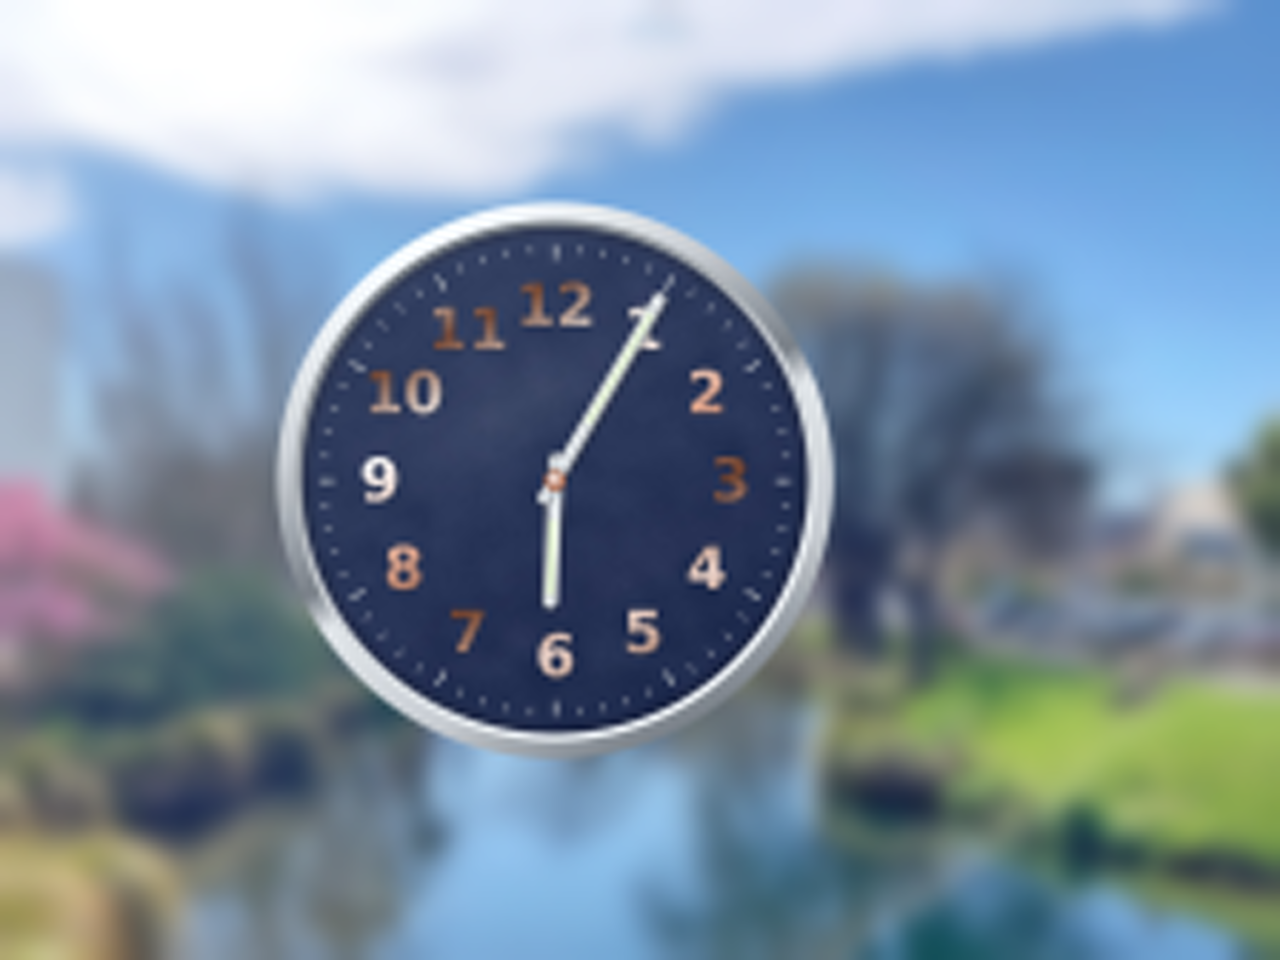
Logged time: {"hour": 6, "minute": 5}
